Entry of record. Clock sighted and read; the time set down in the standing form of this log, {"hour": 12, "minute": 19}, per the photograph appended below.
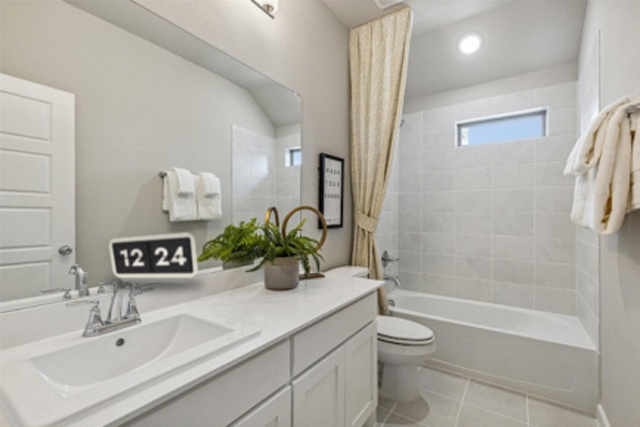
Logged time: {"hour": 12, "minute": 24}
